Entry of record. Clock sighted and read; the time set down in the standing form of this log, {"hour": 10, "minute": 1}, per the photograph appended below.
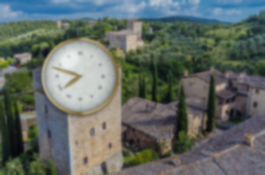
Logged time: {"hour": 7, "minute": 48}
